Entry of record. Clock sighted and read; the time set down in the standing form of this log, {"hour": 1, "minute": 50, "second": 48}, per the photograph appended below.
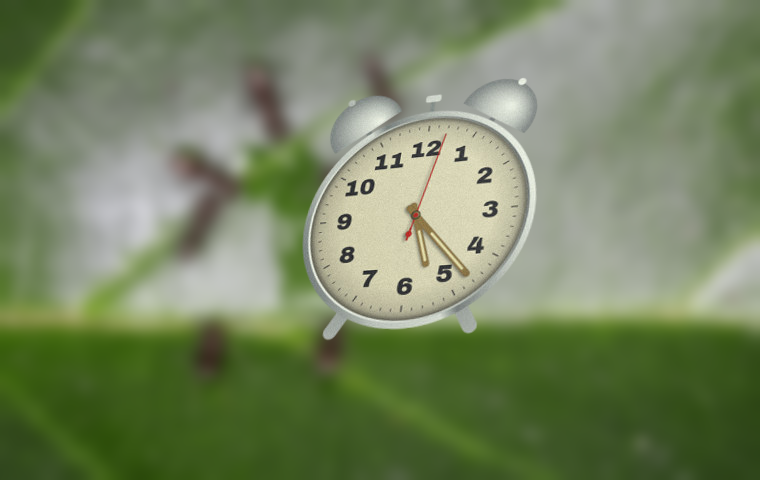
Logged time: {"hour": 5, "minute": 23, "second": 2}
